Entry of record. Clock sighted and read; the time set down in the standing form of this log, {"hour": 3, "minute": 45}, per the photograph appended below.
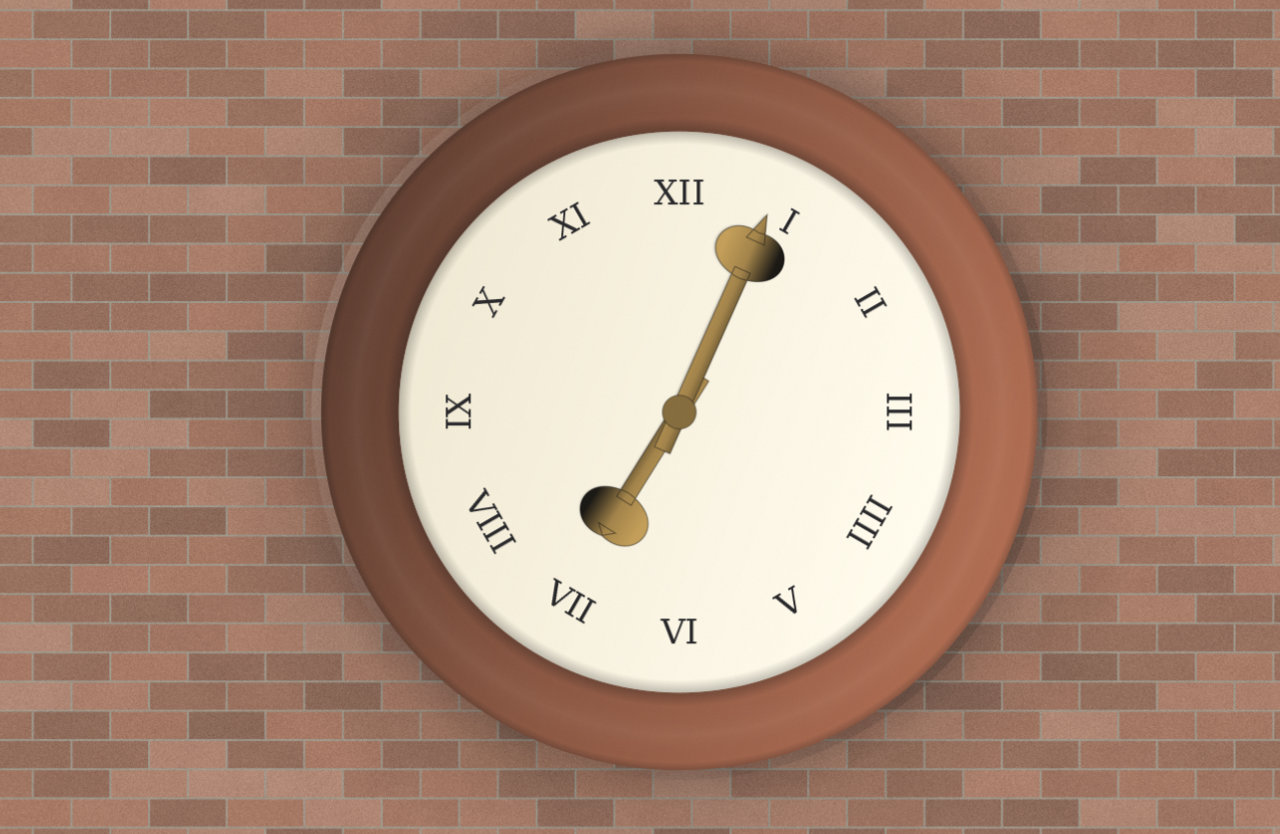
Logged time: {"hour": 7, "minute": 4}
